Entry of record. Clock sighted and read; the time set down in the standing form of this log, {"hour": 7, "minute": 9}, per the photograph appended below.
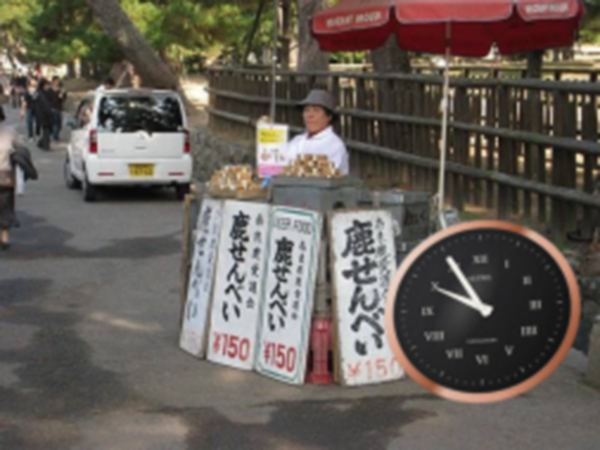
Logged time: {"hour": 9, "minute": 55}
